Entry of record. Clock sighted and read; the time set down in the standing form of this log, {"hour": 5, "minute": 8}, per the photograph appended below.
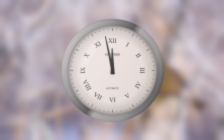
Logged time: {"hour": 11, "minute": 58}
